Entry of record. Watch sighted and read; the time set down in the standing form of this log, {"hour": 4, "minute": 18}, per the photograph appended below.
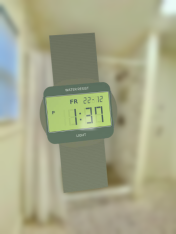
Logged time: {"hour": 1, "minute": 37}
